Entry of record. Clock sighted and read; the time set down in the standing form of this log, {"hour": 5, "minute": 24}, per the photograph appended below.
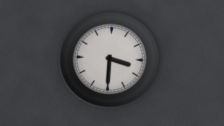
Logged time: {"hour": 3, "minute": 30}
